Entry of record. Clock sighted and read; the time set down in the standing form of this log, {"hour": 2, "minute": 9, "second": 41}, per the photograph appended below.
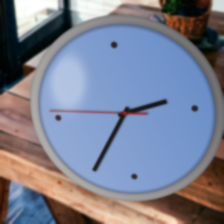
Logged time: {"hour": 2, "minute": 35, "second": 46}
